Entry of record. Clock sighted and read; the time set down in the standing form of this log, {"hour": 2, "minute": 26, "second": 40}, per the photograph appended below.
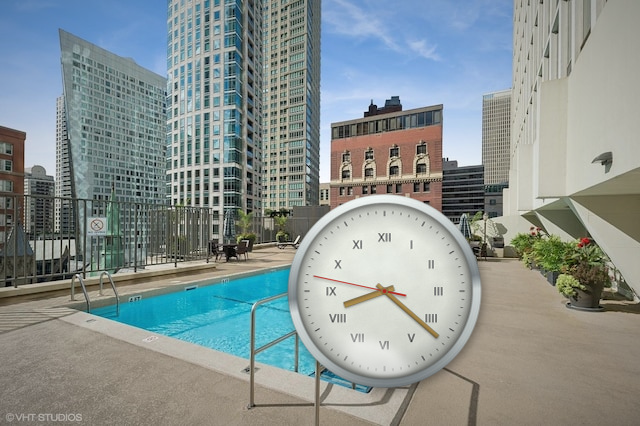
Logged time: {"hour": 8, "minute": 21, "second": 47}
